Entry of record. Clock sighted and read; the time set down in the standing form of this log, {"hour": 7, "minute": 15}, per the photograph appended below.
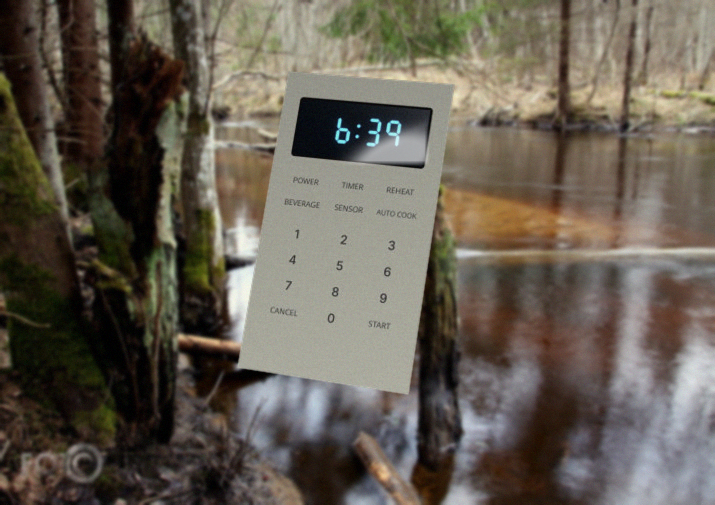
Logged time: {"hour": 6, "minute": 39}
